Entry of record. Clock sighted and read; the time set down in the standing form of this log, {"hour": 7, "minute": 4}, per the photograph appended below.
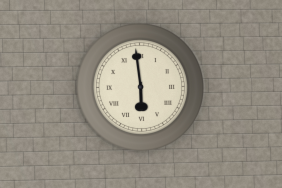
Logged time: {"hour": 5, "minute": 59}
